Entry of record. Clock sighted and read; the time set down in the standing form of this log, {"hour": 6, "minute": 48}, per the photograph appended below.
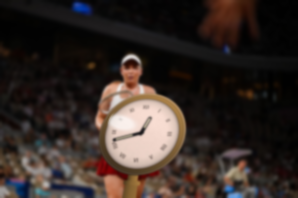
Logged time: {"hour": 12, "minute": 42}
